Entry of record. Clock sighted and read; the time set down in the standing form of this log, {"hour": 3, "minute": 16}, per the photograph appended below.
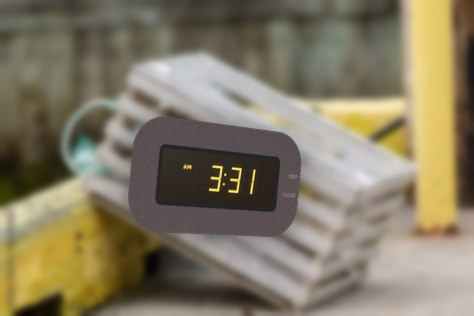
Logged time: {"hour": 3, "minute": 31}
